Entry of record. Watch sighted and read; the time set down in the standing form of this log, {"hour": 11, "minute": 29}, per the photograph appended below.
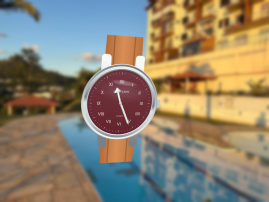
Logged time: {"hour": 11, "minute": 26}
